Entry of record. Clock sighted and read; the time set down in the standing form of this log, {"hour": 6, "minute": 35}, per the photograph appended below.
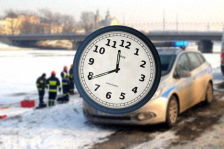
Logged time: {"hour": 11, "minute": 39}
